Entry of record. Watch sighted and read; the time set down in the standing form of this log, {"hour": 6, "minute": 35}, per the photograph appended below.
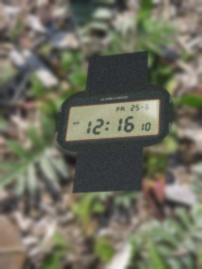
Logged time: {"hour": 12, "minute": 16}
